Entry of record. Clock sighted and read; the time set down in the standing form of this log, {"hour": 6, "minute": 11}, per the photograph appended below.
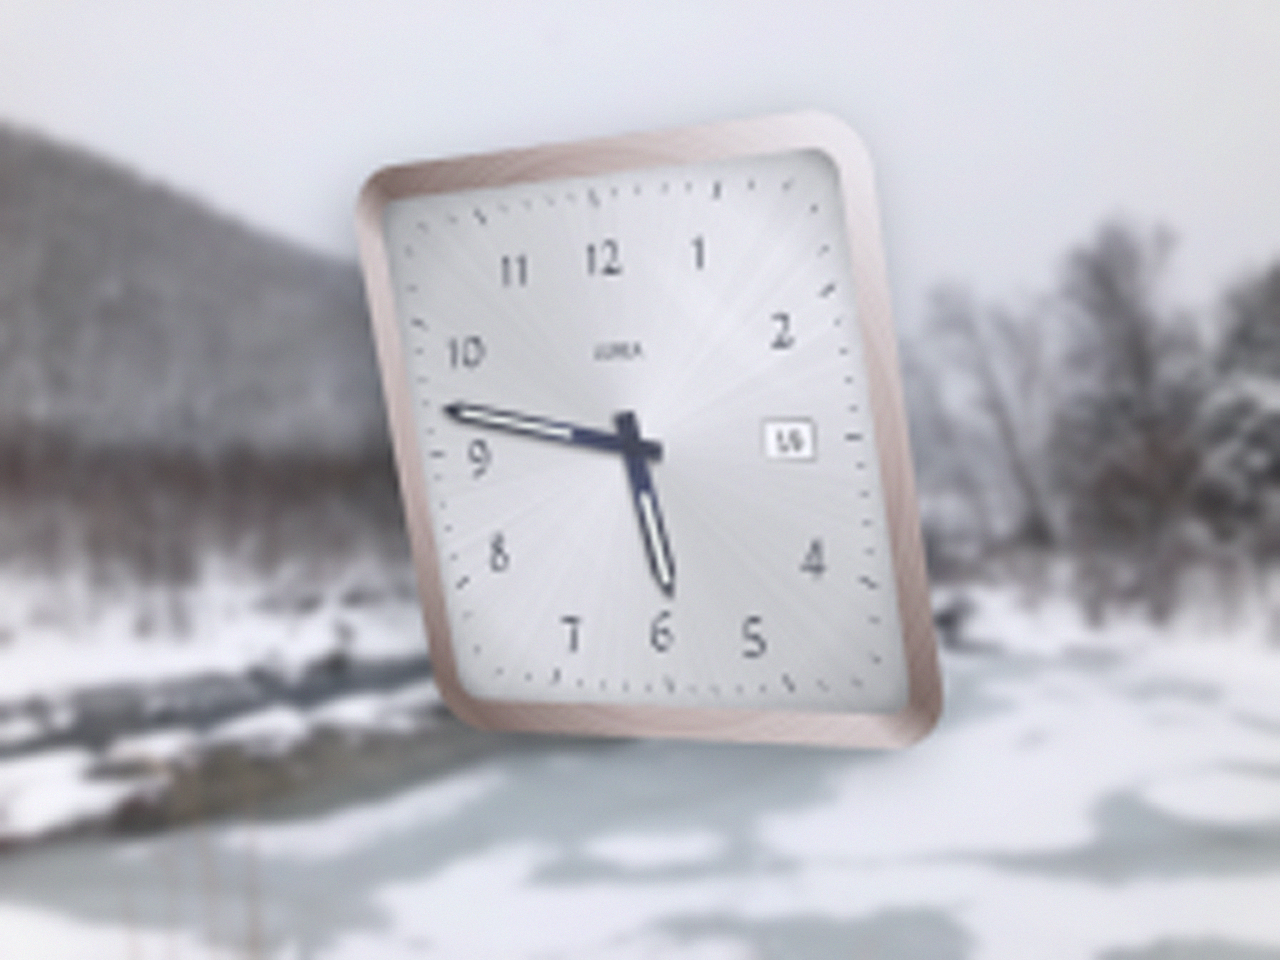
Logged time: {"hour": 5, "minute": 47}
